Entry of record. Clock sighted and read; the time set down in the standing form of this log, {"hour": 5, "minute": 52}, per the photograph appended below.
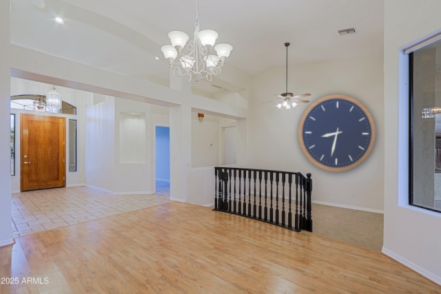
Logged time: {"hour": 8, "minute": 32}
